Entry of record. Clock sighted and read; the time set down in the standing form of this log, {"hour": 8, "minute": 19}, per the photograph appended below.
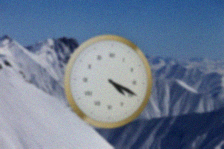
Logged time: {"hour": 4, "minute": 19}
